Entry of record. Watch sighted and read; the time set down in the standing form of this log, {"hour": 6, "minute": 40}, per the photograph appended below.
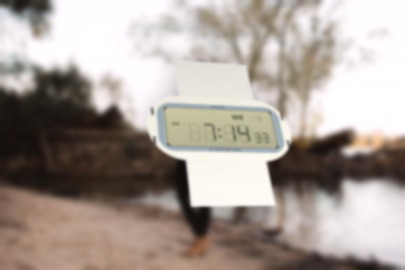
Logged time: {"hour": 7, "minute": 14}
